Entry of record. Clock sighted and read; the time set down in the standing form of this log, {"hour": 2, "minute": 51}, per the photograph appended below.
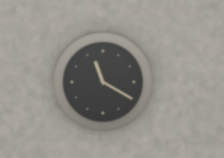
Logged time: {"hour": 11, "minute": 20}
